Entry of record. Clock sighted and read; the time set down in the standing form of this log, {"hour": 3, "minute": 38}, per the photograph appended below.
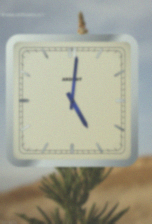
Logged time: {"hour": 5, "minute": 1}
